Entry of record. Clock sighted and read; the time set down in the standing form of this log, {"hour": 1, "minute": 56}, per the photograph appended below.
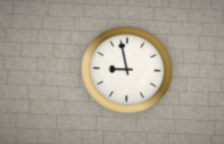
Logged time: {"hour": 8, "minute": 58}
